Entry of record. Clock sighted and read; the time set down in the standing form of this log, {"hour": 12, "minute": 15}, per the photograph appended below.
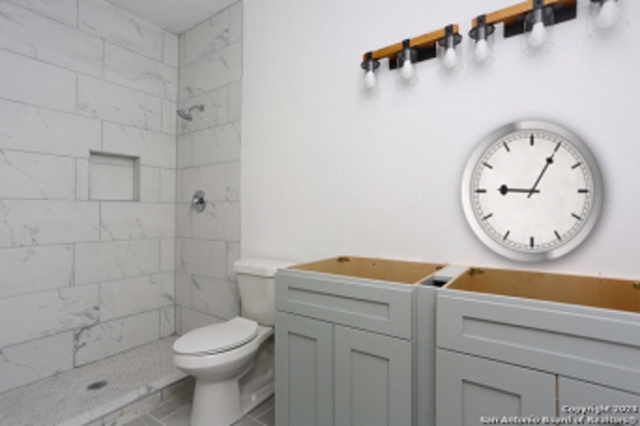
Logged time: {"hour": 9, "minute": 5}
